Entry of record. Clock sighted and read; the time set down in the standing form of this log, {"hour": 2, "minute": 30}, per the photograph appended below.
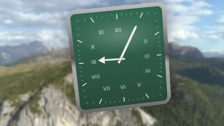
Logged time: {"hour": 9, "minute": 5}
